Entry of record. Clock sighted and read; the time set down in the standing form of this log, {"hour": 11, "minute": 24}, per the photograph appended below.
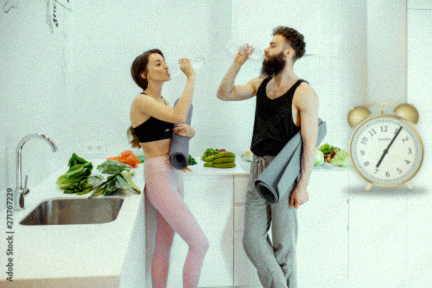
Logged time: {"hour": 7, "minute": 6}
